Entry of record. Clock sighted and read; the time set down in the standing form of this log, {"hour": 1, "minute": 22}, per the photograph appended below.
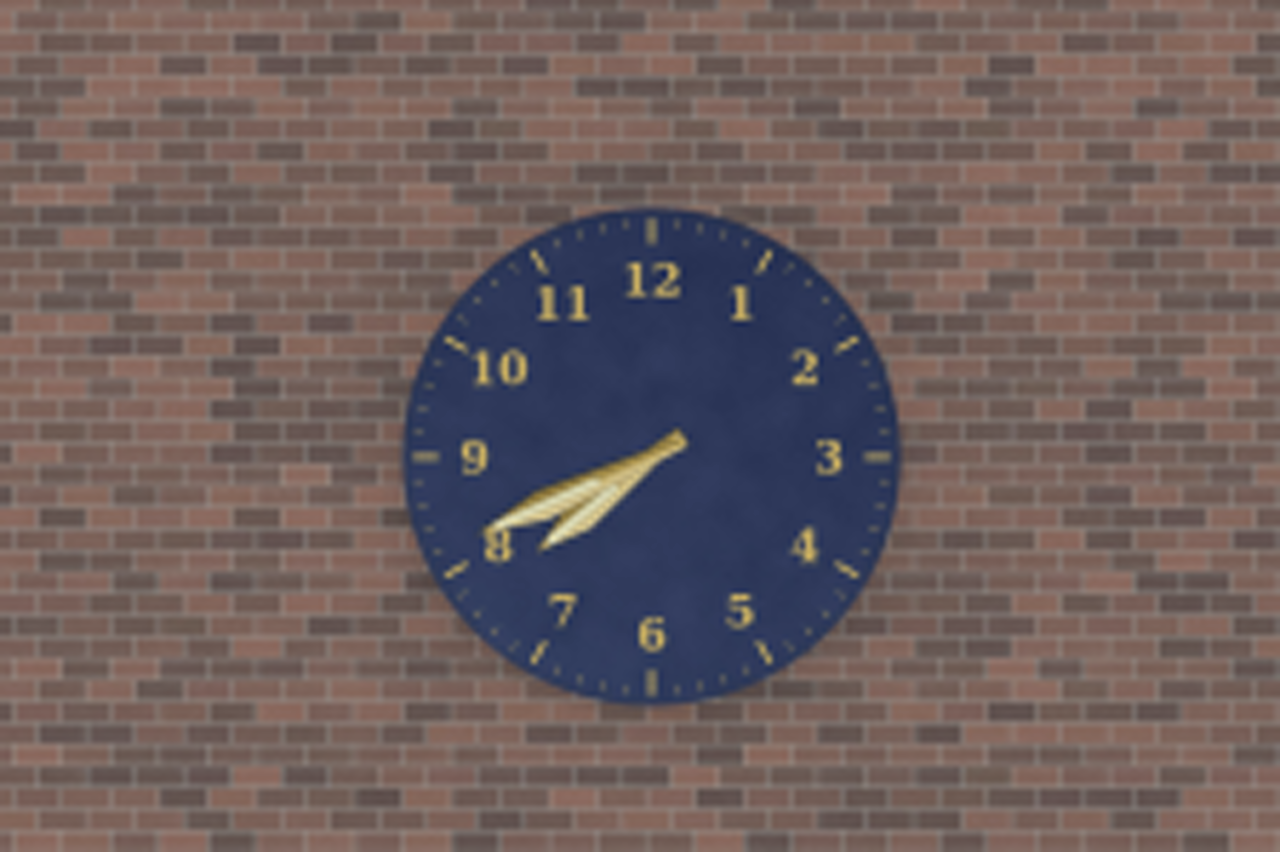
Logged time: {"hour": 7, "minute": 41}
